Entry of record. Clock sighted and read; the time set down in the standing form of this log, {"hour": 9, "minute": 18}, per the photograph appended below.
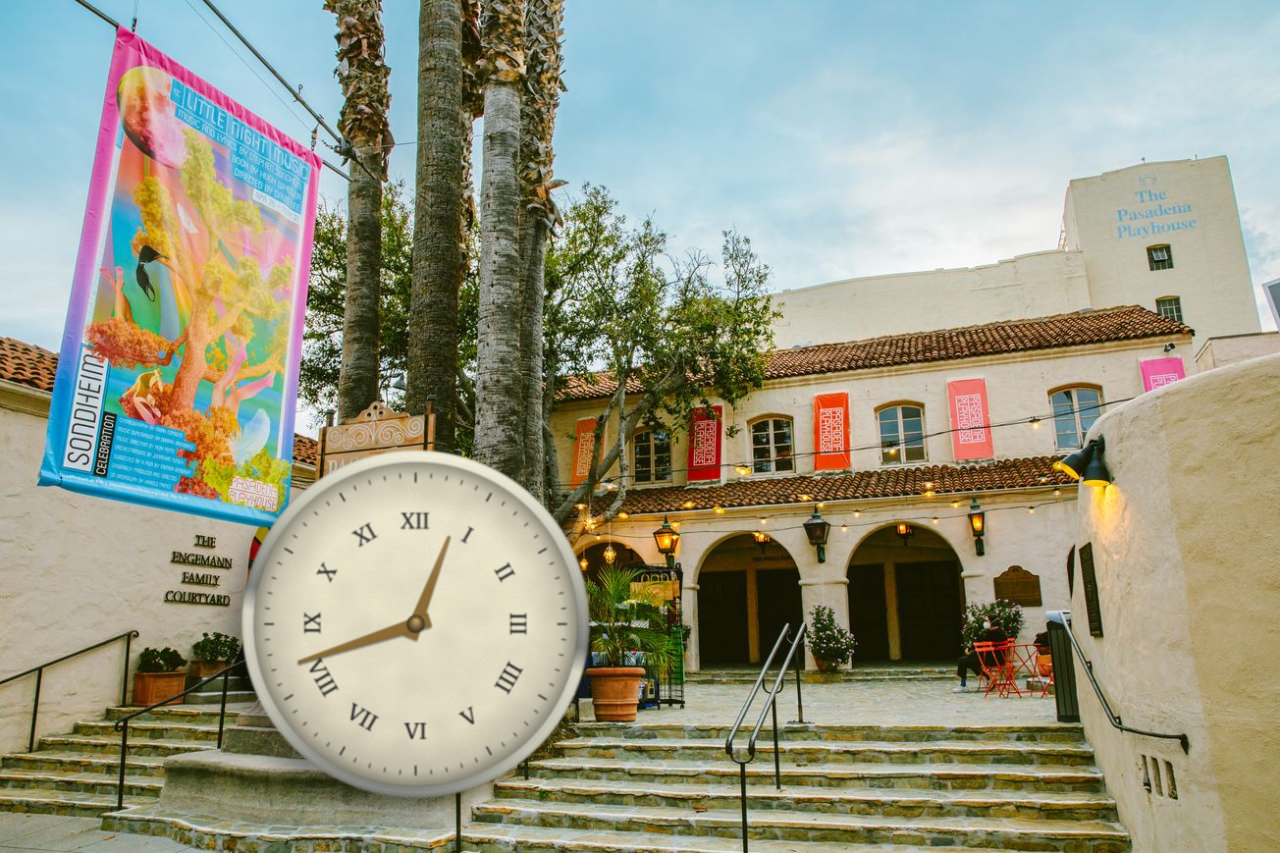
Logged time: {"hour": 12, "minute": 42}
